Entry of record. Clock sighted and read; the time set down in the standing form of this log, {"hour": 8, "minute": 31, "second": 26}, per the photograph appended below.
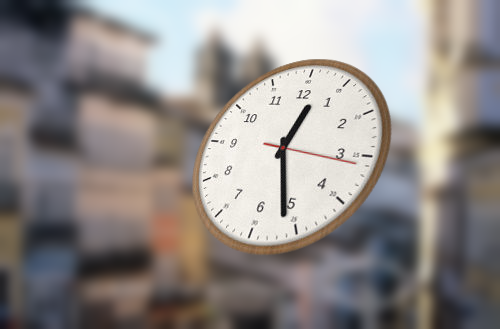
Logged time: {"hour": 12, "minute": 26, "second": 16}
